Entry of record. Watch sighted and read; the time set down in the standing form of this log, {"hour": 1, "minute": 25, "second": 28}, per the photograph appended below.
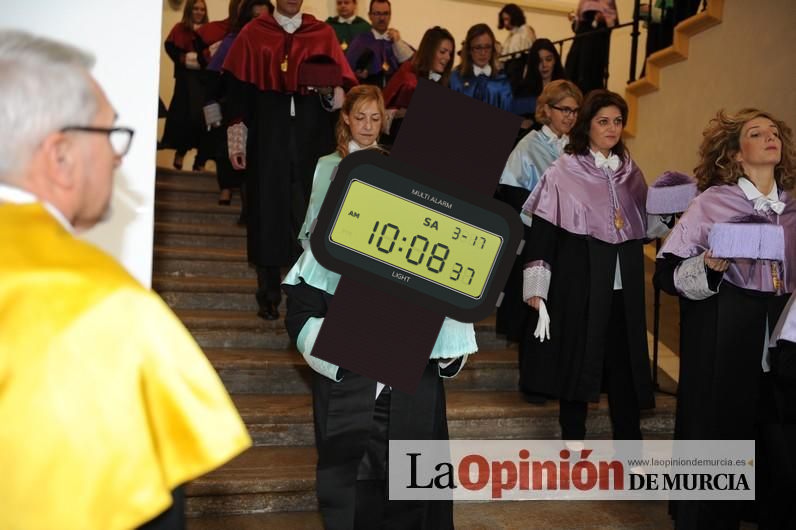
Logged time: {"hour": 10, "minute": 8, "second": 37}
